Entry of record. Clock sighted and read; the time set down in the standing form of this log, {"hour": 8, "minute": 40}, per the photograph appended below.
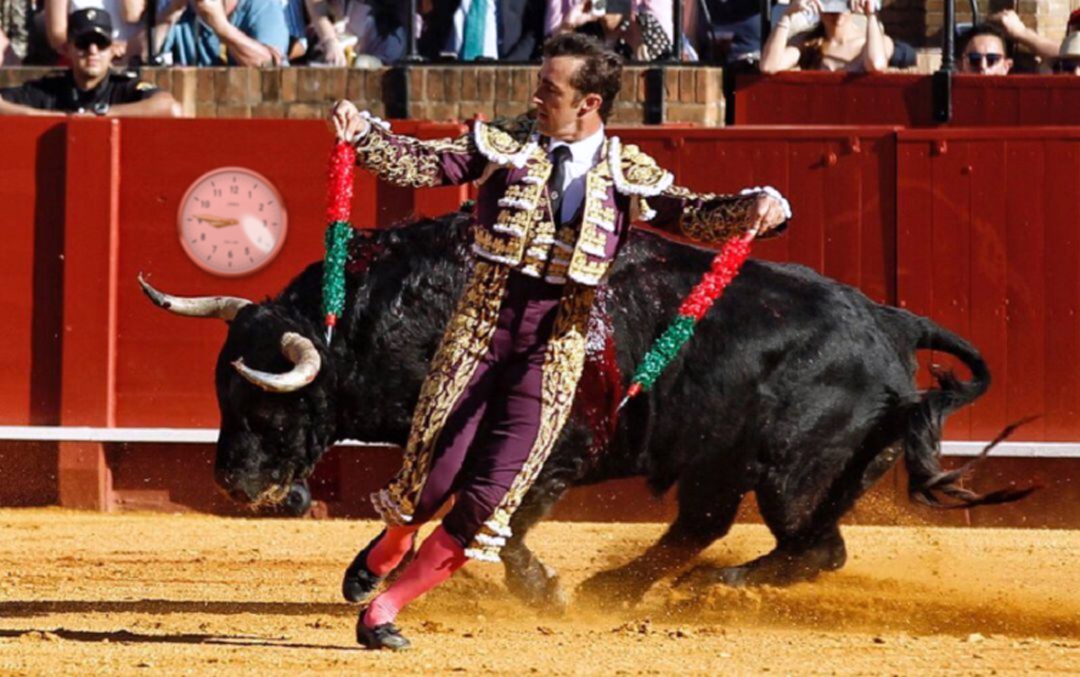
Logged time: {"hour": 8, "minute": 46}
